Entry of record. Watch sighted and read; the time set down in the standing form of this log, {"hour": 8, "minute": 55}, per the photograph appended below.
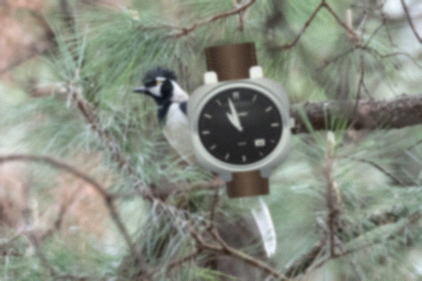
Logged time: {"hour": 10, "minute": 58}
